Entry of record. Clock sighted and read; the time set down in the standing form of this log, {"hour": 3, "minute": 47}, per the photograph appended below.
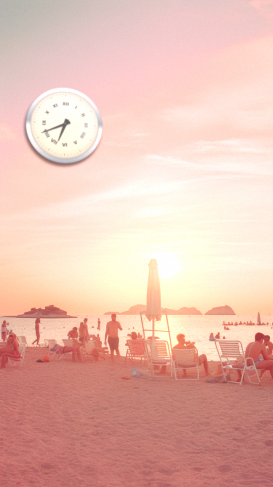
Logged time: {"hour": 6, "minute": 41}
